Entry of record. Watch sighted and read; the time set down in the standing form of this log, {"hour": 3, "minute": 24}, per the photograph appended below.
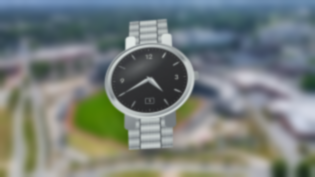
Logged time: {"hour": 4, "minute": 40}
